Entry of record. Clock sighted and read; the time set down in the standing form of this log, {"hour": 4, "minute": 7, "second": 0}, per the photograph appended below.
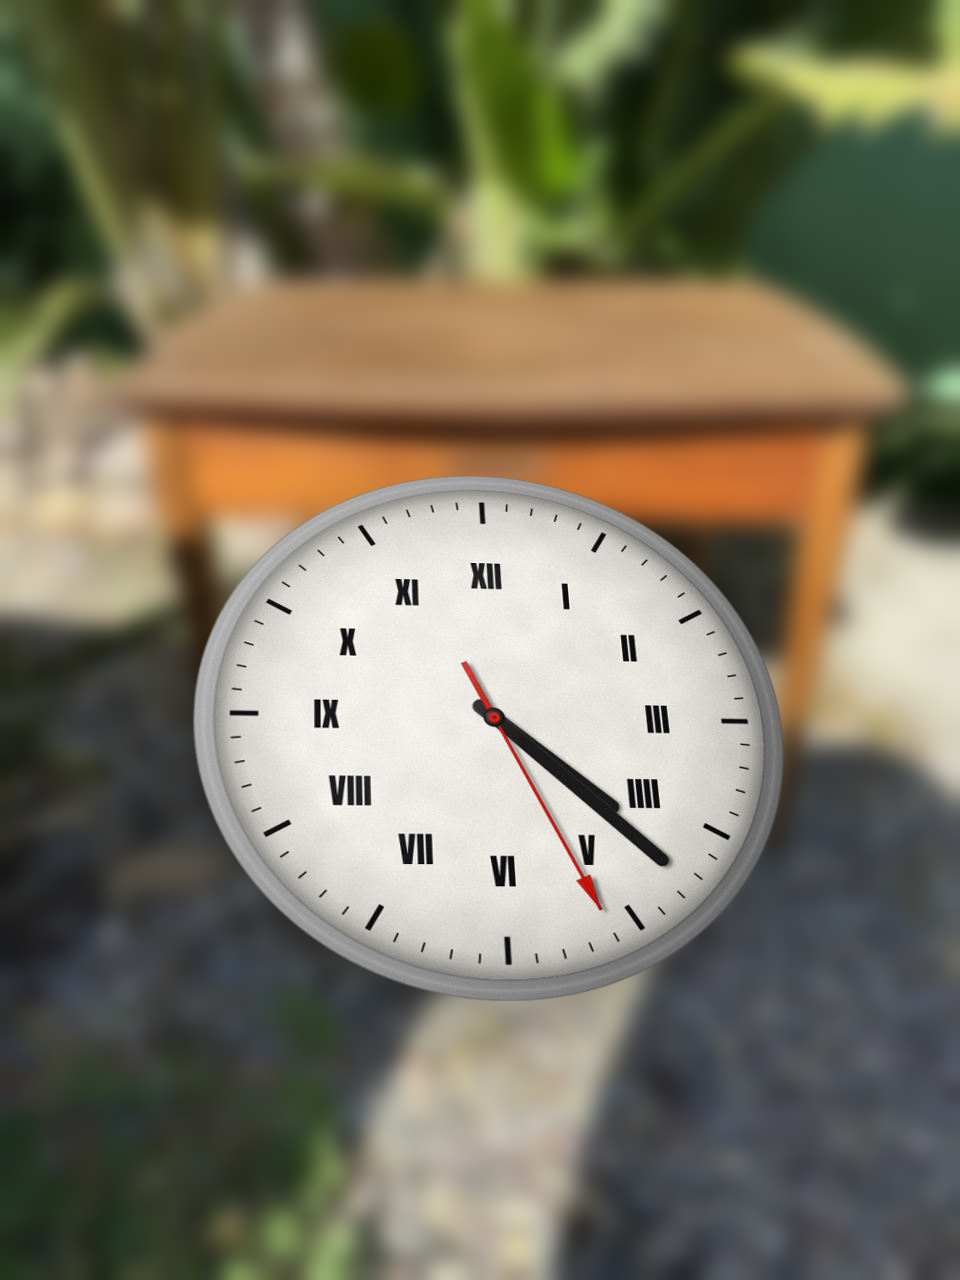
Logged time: {"hour": 4, "minute": 22, "second": 26}
